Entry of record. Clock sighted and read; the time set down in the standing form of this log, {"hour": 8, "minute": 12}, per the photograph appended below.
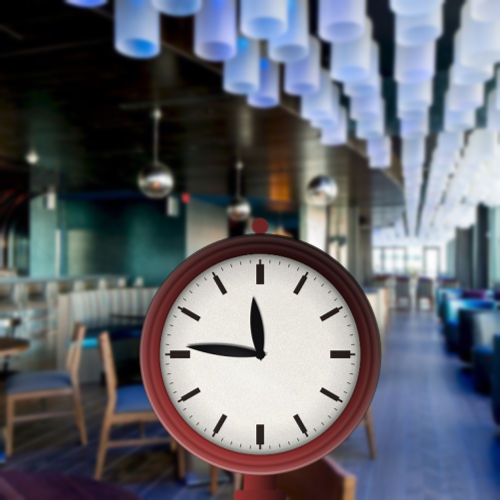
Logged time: {"hour": 11, "minute": 46}
